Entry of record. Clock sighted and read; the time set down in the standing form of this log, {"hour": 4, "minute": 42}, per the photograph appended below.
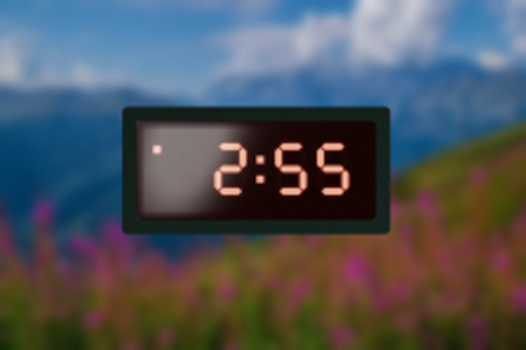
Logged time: {"hour": 2, "minute": 55}
